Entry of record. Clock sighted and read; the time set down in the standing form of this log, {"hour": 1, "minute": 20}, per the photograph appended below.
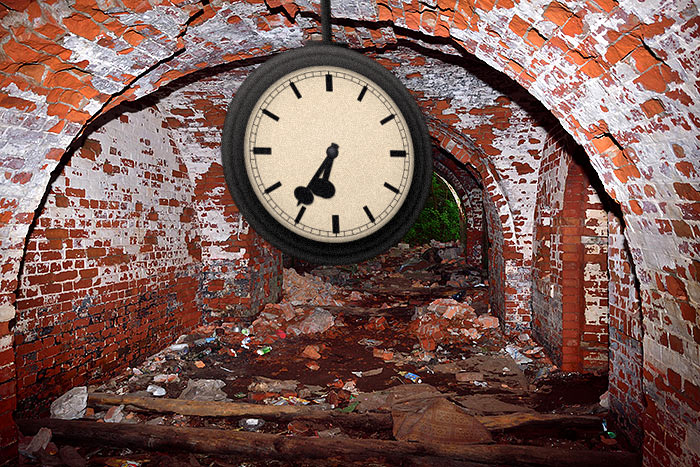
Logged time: {"hour": 6, "minute": 36}
